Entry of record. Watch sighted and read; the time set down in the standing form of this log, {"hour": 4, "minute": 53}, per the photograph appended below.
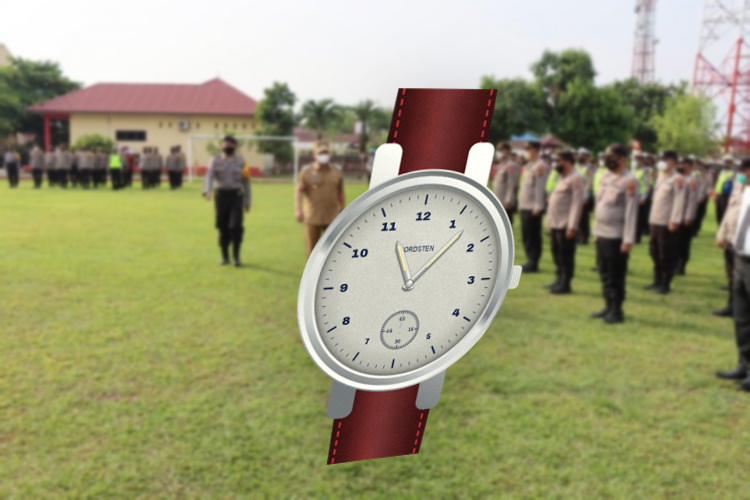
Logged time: {"hour": 11, "minute": 7}
